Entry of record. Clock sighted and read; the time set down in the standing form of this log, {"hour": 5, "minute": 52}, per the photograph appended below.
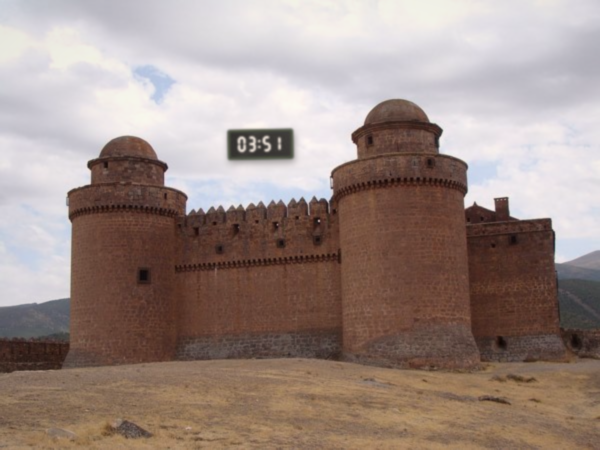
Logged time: {"hour": 3, "minute": 51}
